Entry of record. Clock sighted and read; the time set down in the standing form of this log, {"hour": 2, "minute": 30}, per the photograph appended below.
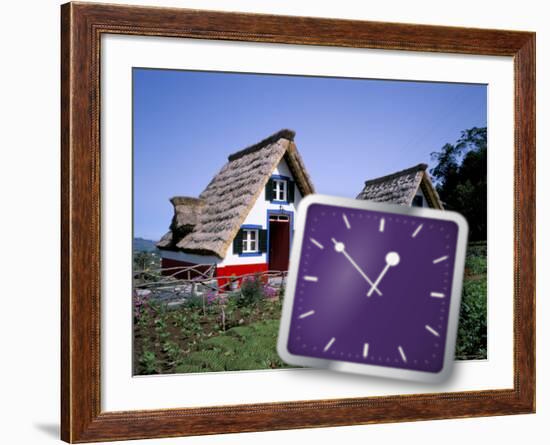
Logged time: {"hour": 12, "minute": 52}
